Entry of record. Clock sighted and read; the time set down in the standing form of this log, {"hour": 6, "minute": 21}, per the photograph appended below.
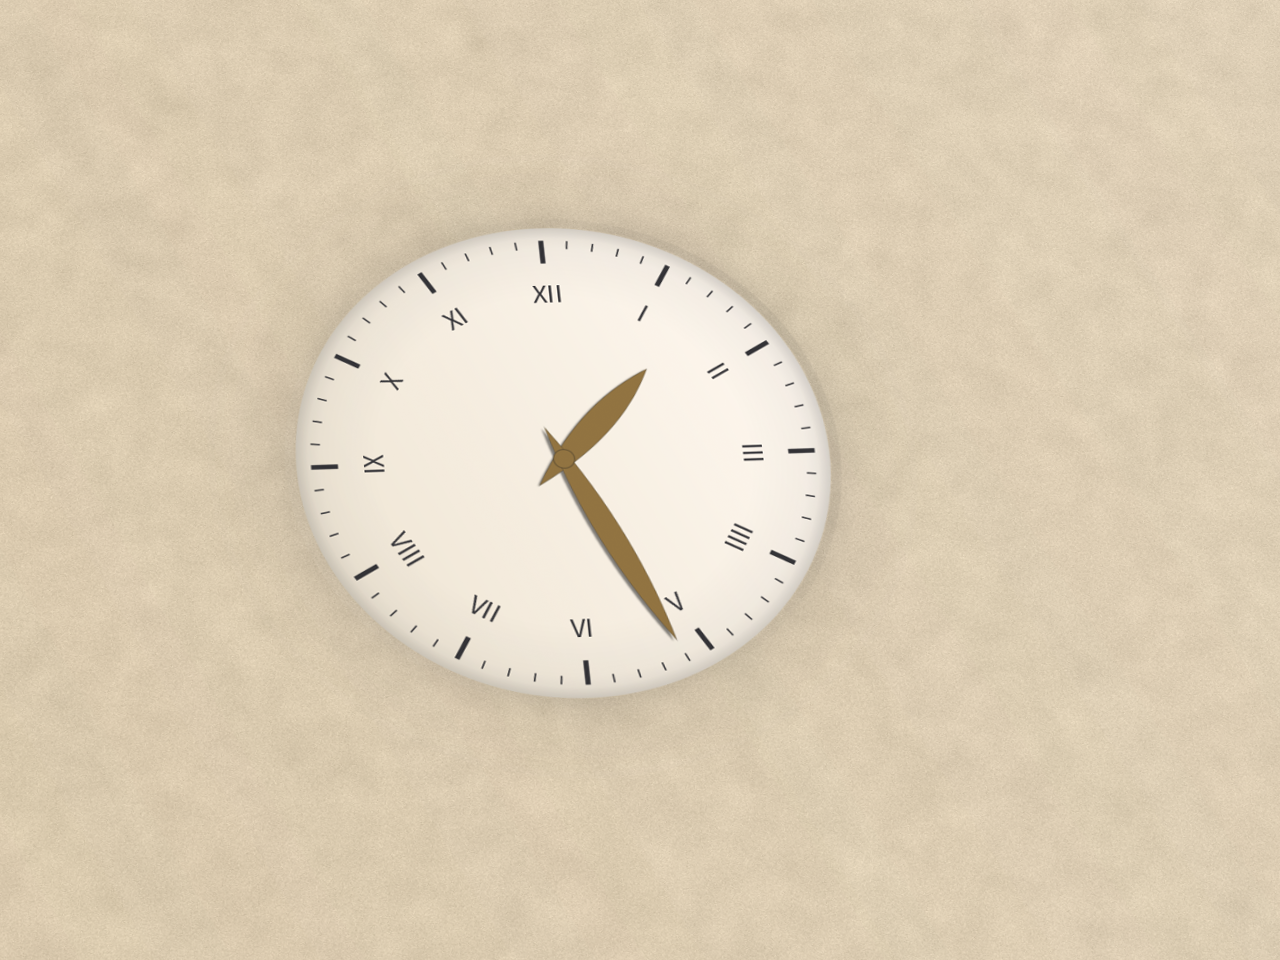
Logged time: {"hour": 1, "minute": 26}
